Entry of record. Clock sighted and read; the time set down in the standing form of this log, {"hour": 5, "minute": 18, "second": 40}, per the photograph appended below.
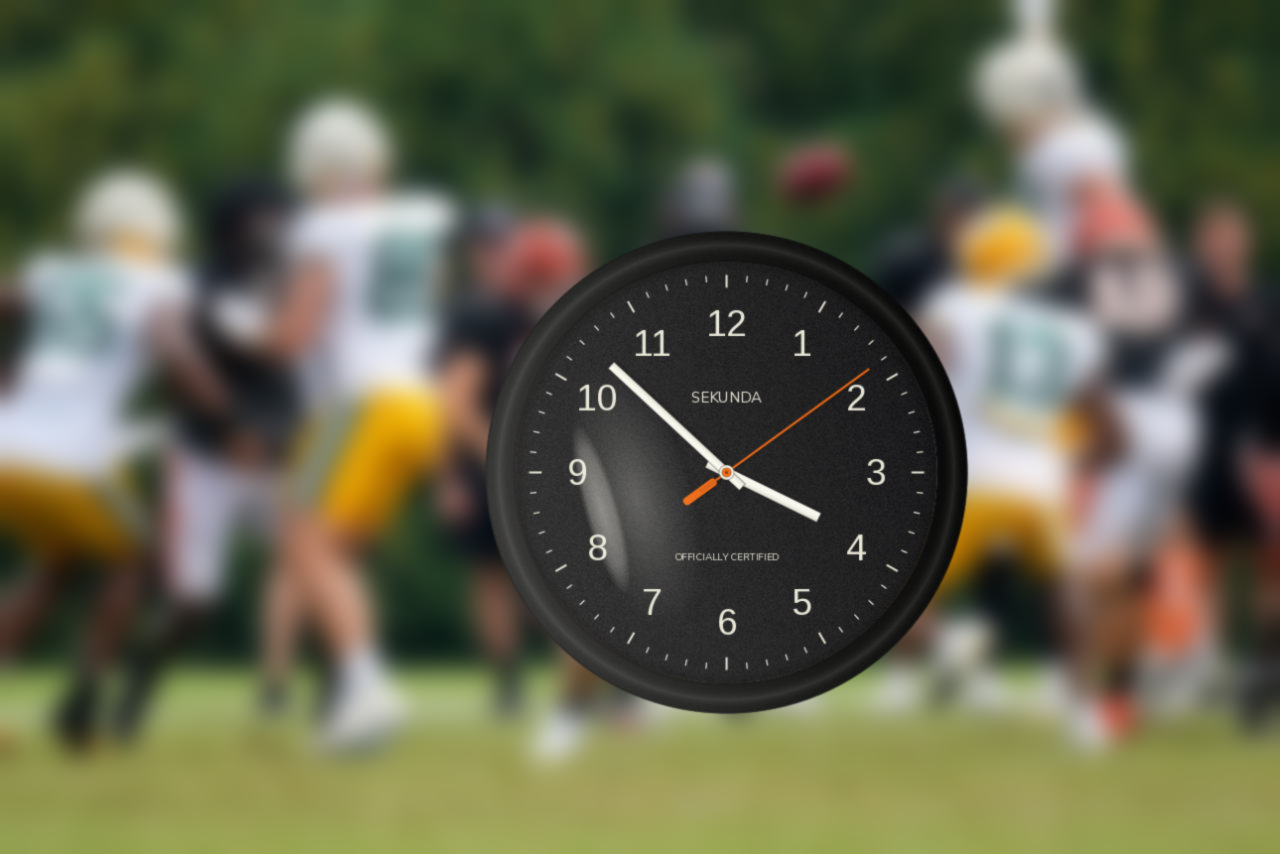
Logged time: {"hour": 3, "minute": 52, "second": 9}
